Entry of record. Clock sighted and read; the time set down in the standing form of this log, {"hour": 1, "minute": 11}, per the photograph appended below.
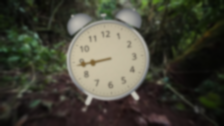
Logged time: {"hour": 8, "minute": 44}
